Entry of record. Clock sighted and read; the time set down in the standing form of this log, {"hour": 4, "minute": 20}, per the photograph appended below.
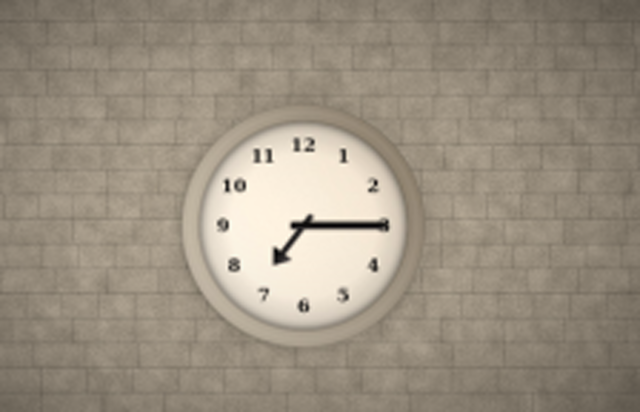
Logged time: {"hour": 7, "minute": 15}
